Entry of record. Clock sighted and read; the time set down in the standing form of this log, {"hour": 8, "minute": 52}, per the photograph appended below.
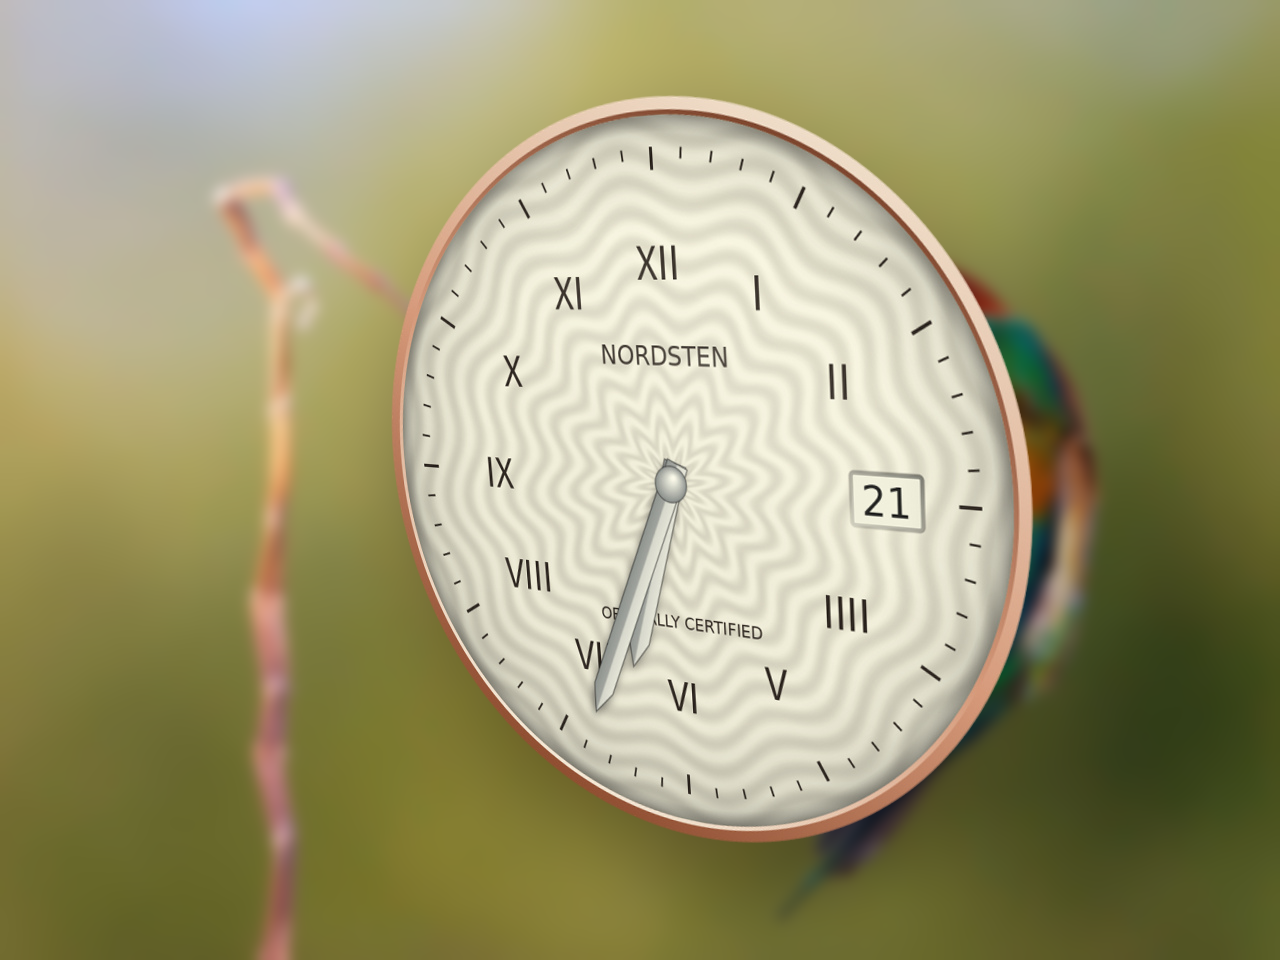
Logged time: {"hour": 6, "minute": 34}
